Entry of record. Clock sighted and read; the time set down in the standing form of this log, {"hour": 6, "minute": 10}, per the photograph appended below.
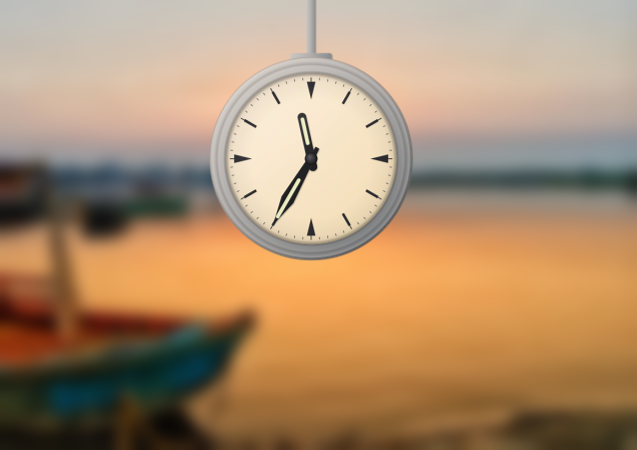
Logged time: {"hour": 11, "minute": 35}
